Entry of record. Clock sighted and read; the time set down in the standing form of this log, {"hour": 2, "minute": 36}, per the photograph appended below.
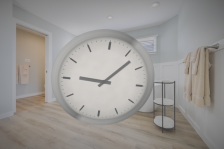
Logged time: {"hour": 9, "minute": 7}
